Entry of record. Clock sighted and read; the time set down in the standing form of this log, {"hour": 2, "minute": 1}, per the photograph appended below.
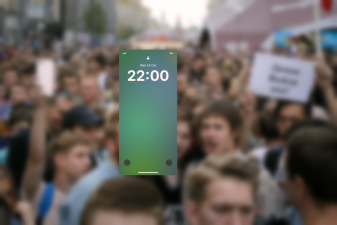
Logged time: {"hour": 22, "minute": 0}
